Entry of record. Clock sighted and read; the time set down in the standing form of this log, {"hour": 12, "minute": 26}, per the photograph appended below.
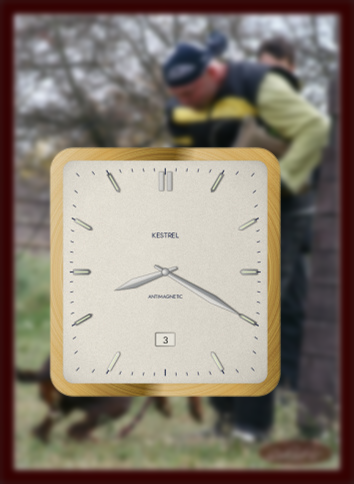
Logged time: {"hour": 8, "minute": 20}
